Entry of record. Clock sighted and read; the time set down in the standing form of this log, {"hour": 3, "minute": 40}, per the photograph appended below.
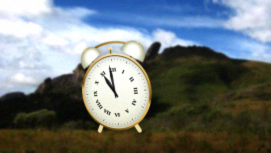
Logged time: {"hour": 10, "minute": 59}
